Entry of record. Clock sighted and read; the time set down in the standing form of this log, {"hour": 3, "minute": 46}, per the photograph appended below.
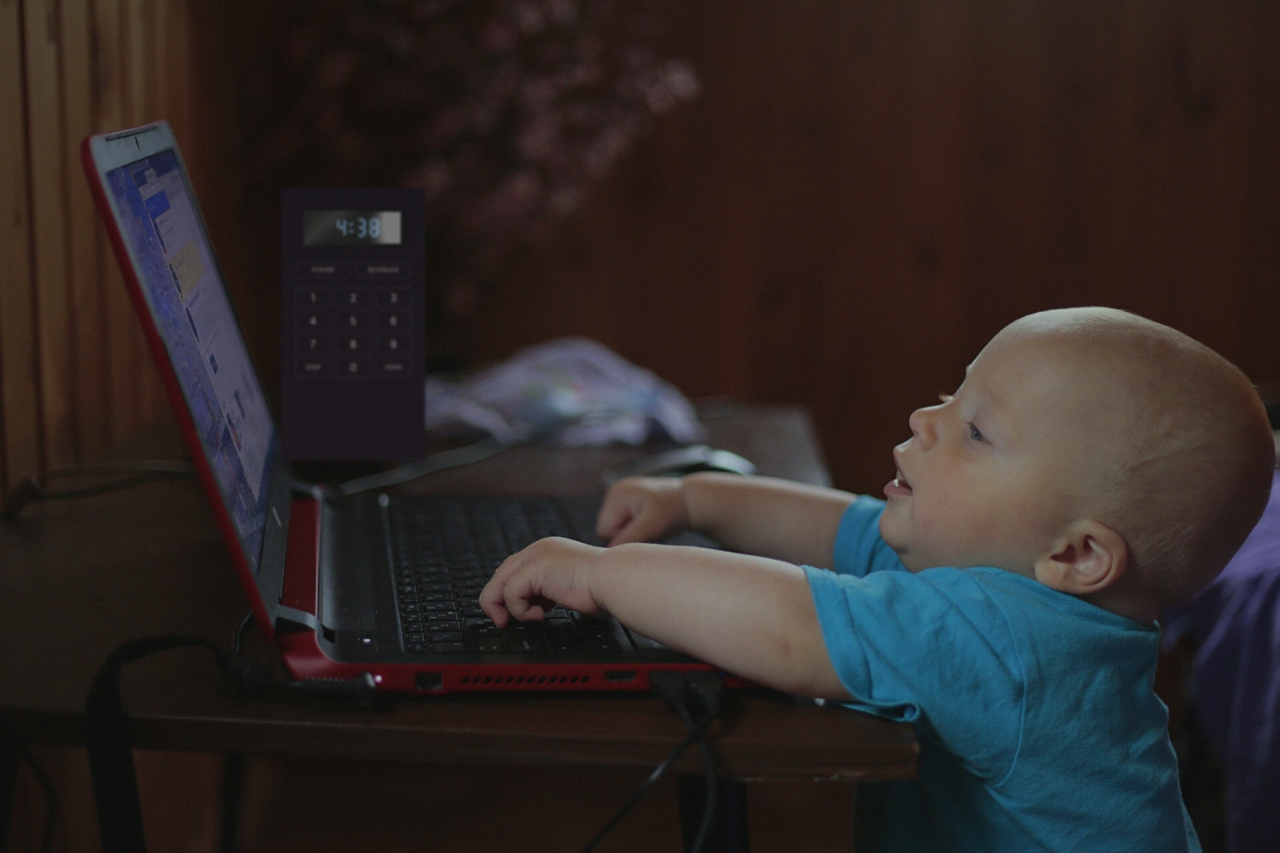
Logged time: {"hour": 4, "minute": 38}
